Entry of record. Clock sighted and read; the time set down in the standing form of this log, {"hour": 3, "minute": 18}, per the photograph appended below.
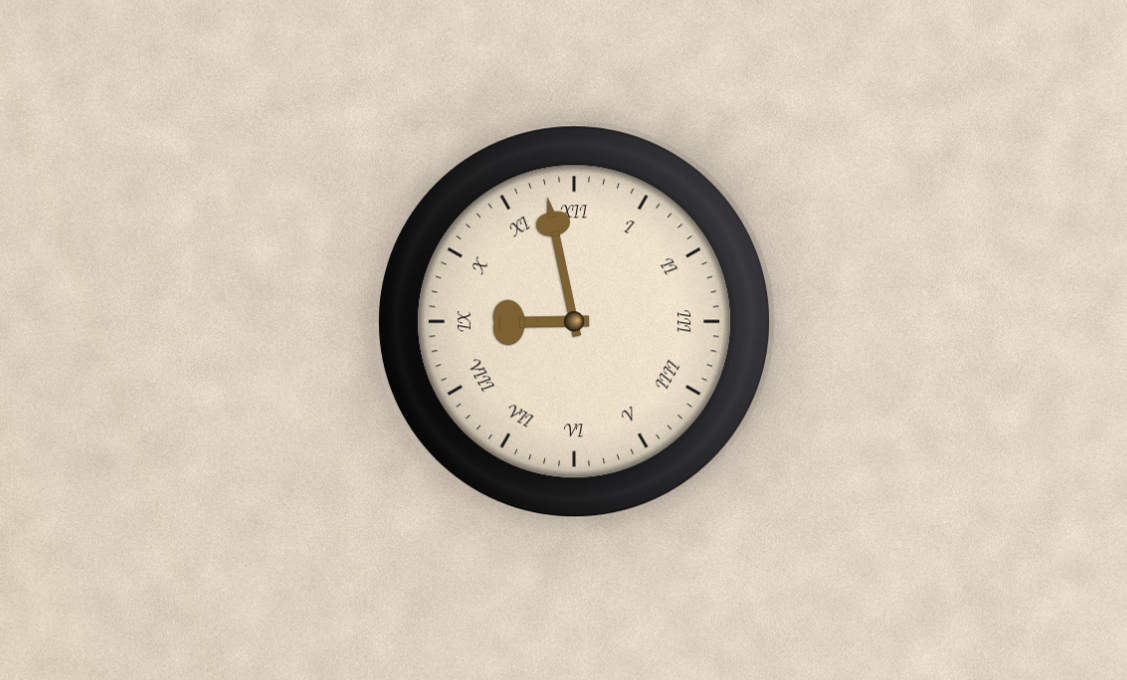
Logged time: {"hour": 8, "minute": 58}
